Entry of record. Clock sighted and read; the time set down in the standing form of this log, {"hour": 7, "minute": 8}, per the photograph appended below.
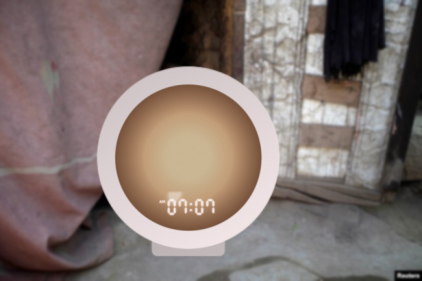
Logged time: {"hour": 7, "minute": 7}
